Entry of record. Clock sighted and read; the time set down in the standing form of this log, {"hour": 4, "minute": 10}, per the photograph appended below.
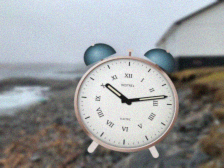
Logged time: {"hour": 10, "minute": 13}
